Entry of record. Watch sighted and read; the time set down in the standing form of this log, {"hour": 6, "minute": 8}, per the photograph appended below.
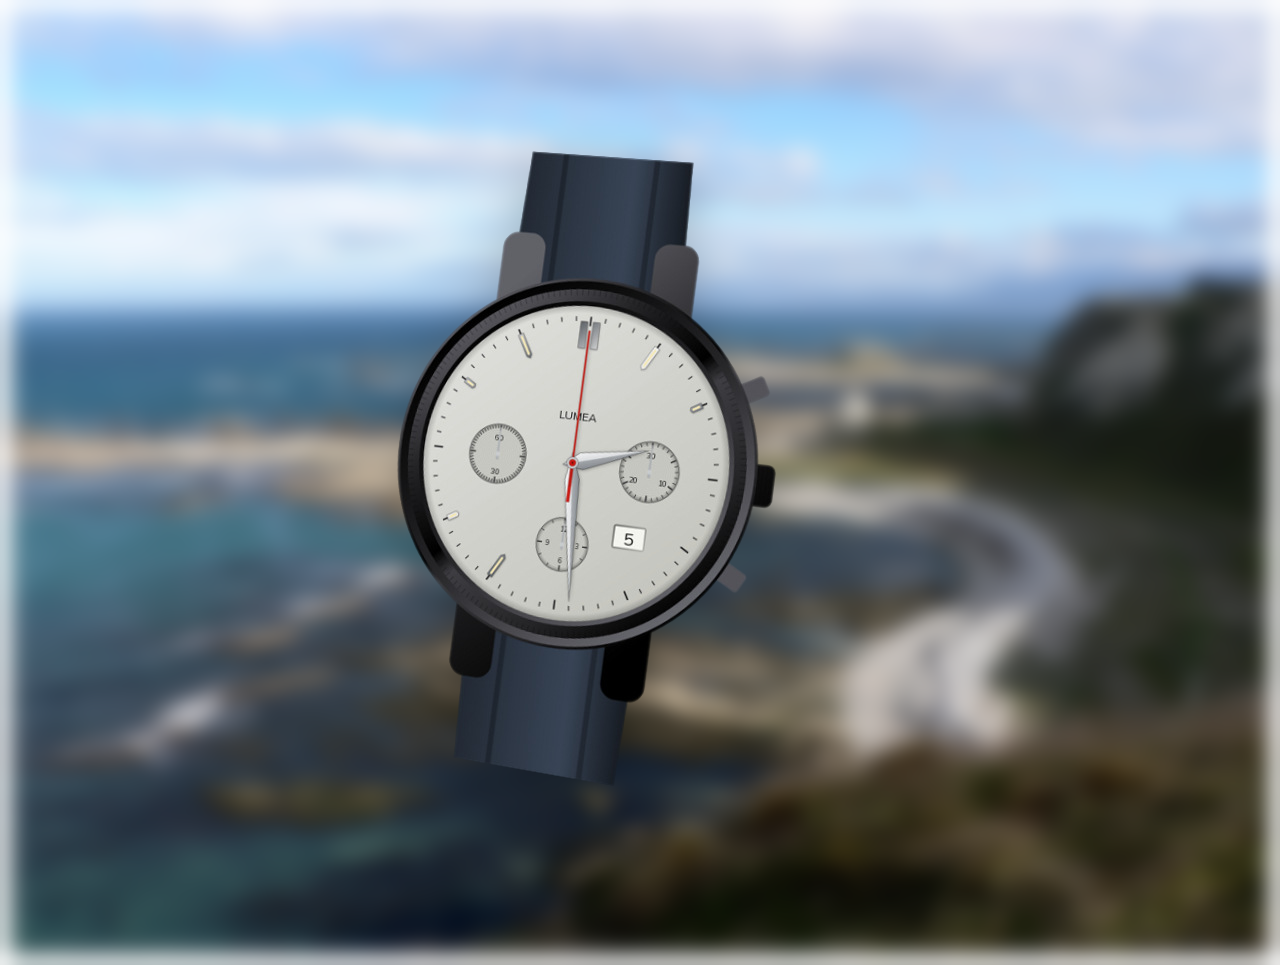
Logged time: {"hour": 2, "minute": 29}
